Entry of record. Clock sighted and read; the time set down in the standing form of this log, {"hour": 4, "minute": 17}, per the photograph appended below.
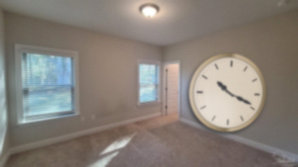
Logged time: {"hour": 10, "minute": 19}
